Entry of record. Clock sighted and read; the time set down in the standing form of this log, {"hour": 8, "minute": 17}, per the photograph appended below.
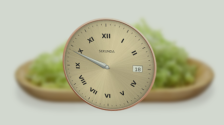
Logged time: {"hour": 9, "minute": 49}
